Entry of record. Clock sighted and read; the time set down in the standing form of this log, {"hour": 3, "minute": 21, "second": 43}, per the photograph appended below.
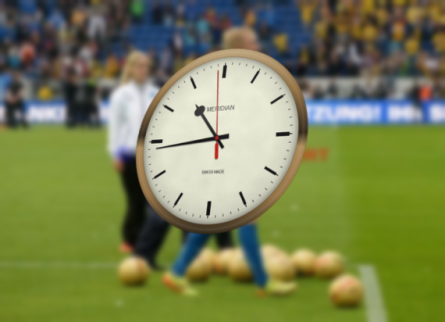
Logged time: {"hour": 10, "minute": 43, "second": 59}
